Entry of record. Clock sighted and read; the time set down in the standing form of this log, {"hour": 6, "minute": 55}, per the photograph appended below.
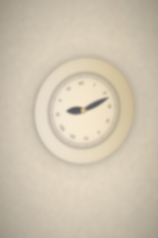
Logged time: {"hour": 9, "minute": 12}
